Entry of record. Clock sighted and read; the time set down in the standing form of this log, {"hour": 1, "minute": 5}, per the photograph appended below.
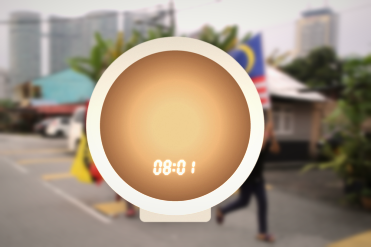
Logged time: {"hour": 8, "minute": 1}
